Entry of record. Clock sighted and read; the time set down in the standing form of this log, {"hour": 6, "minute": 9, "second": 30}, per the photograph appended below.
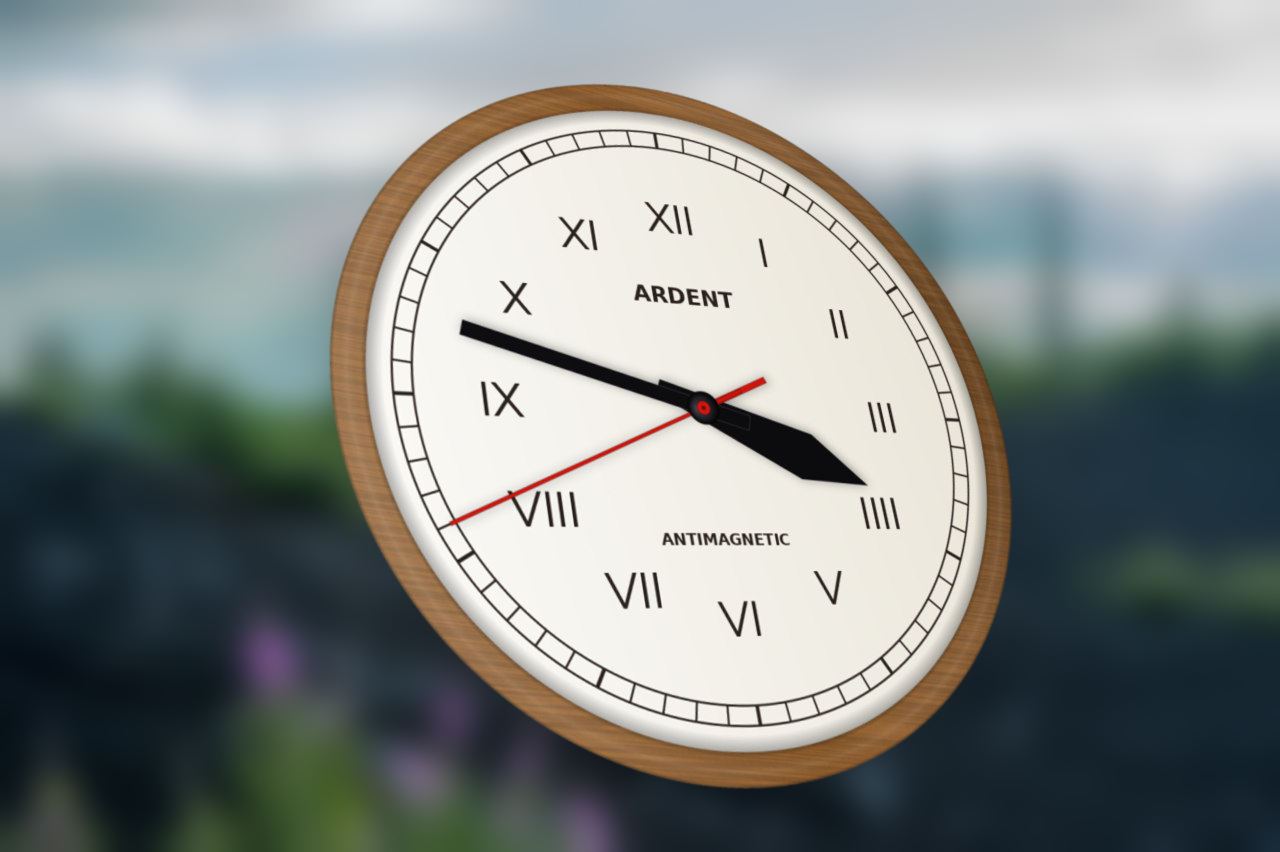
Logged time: {"hour": 3, "minute": 47, "second": 41}
